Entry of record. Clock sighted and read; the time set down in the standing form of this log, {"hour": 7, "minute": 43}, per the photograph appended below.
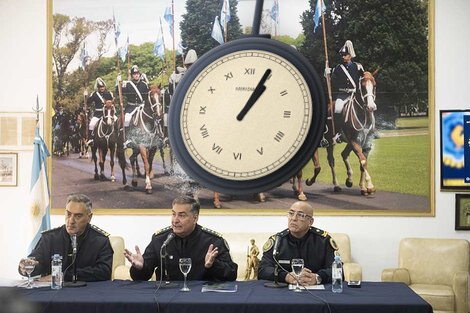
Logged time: {"hour": 1, "minute": 4}
